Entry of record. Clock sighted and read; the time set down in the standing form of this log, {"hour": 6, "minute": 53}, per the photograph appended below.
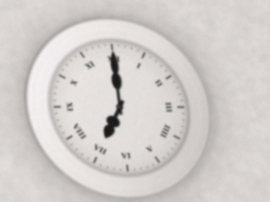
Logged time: {"hour": 7, "minute": 0}
